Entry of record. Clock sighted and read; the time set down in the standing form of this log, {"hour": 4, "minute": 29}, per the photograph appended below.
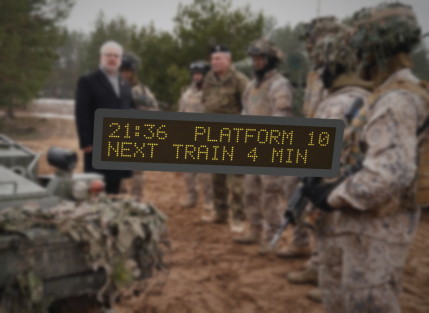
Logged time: {"hour": 21, "minute": 36}
